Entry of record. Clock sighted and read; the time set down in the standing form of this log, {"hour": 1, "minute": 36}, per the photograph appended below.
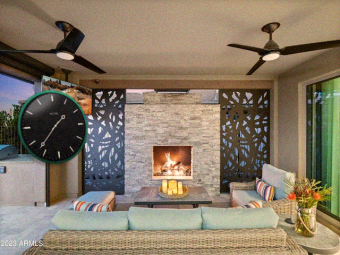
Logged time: {"hour": 1, "minute": 37}
